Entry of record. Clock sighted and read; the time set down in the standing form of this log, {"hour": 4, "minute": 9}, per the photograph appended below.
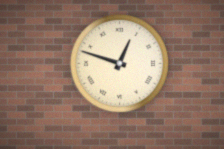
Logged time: {"hour": 12, "minute": 48}
